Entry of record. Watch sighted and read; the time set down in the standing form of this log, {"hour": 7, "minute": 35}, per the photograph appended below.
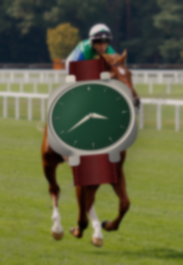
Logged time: {"hour": 3, "minute": 39}
